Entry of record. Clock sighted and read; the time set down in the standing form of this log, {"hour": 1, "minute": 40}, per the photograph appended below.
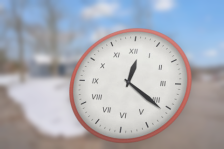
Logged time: {"hour": 12, "minute": 21}
